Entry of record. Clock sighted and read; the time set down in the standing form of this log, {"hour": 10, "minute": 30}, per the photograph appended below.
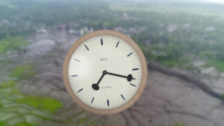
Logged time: {"hour": 7, "minute": 18}
